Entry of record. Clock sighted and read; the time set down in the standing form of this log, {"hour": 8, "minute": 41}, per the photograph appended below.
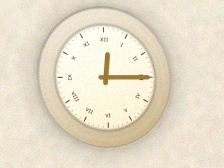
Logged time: {"hour": 12, "minute": 15}
